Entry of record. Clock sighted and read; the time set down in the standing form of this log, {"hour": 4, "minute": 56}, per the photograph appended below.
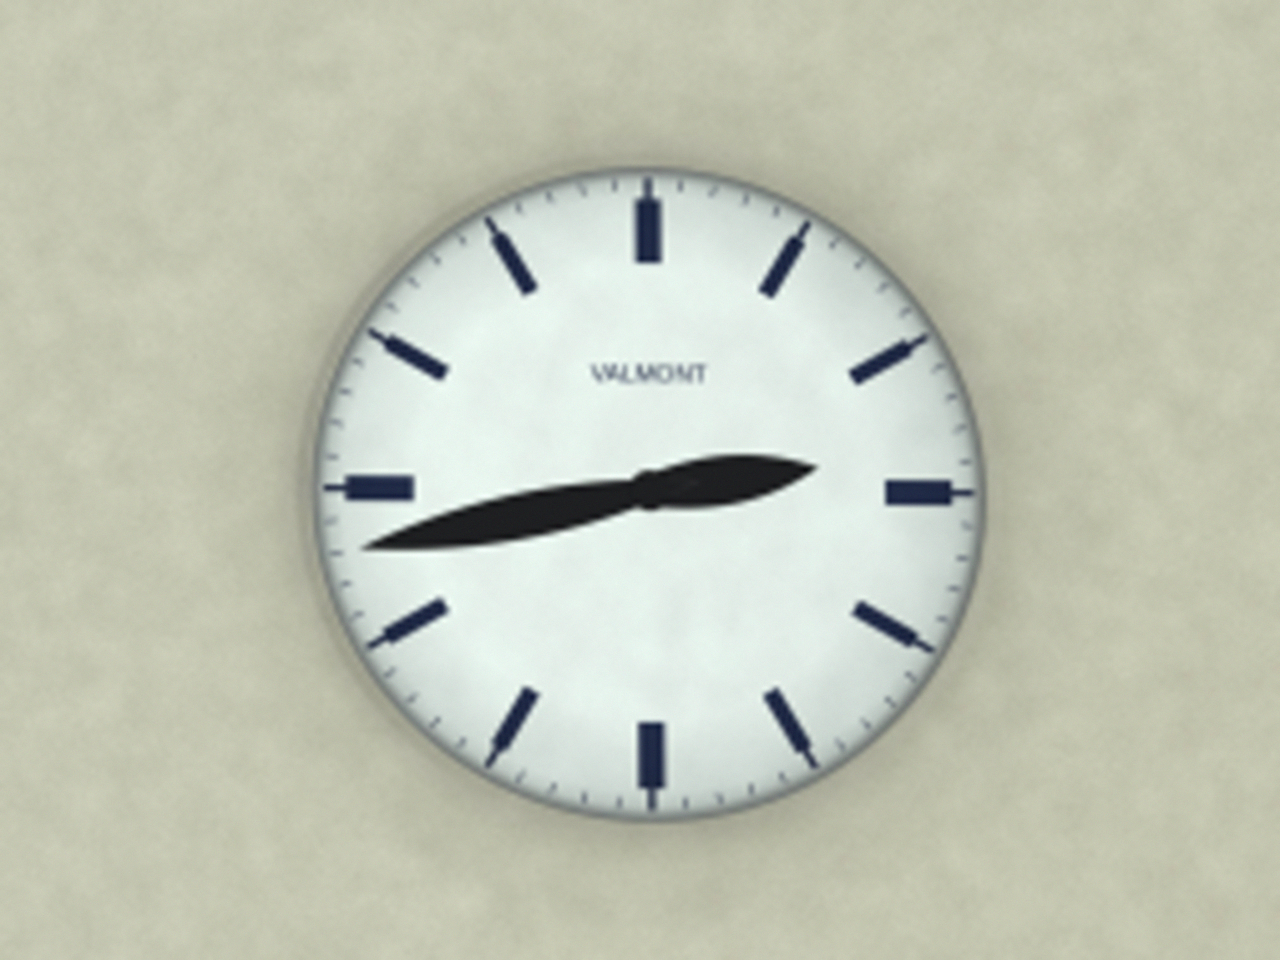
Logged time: {"hour": 2, "minute": 43}
